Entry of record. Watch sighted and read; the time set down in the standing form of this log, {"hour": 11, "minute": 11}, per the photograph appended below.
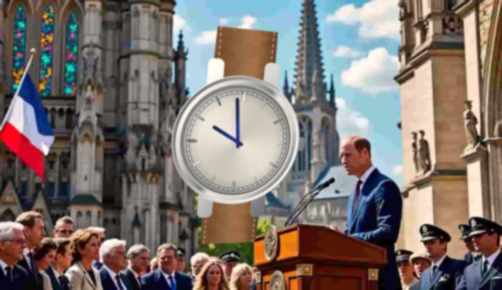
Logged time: {"hour": 9, "minute": 59}
